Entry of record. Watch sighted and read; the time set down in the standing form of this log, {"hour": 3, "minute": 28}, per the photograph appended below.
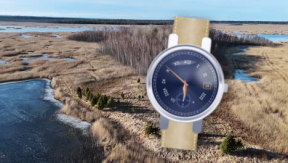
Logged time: {"hour": 5, "minute": 51}
